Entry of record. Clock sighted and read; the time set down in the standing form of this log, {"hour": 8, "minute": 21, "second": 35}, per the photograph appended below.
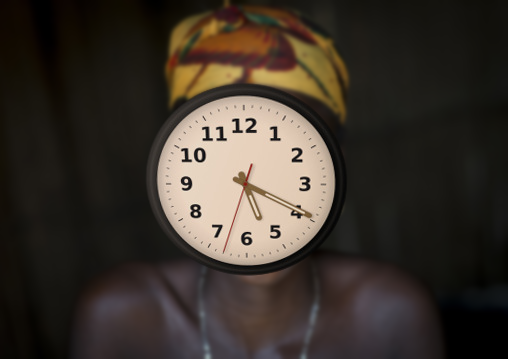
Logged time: {"hour": 5, "minute": 19, "second": 33}
